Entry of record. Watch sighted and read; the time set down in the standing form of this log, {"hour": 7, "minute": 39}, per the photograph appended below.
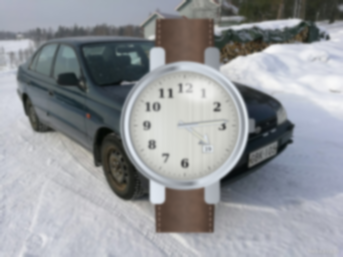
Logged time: {"hour": 4, "minute": 14}
